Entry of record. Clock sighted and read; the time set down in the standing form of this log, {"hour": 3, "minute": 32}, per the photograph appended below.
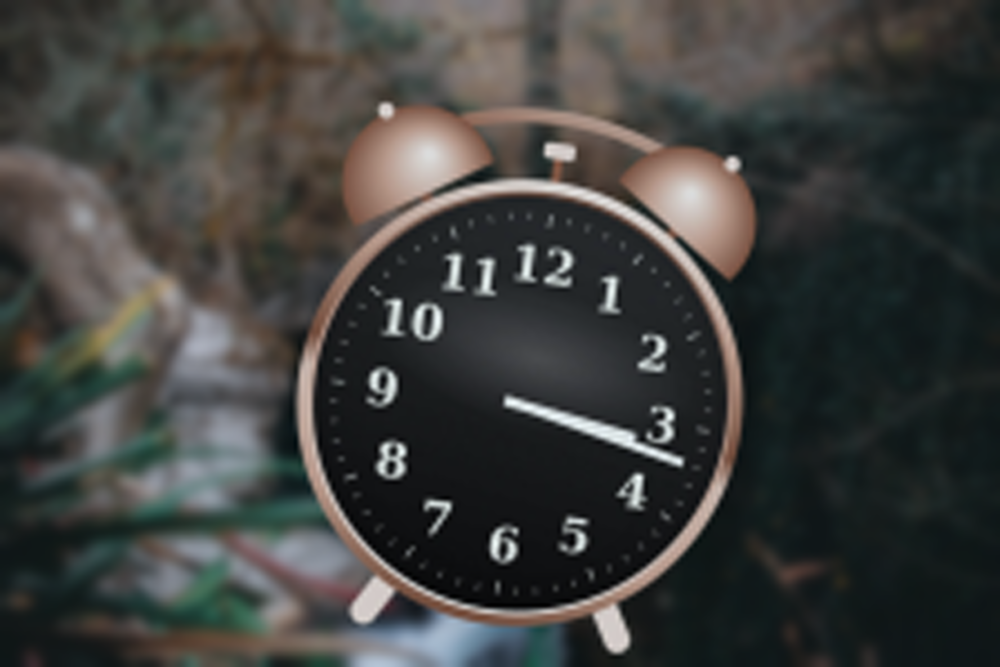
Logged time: {"hour": 3, "minute": 17}
